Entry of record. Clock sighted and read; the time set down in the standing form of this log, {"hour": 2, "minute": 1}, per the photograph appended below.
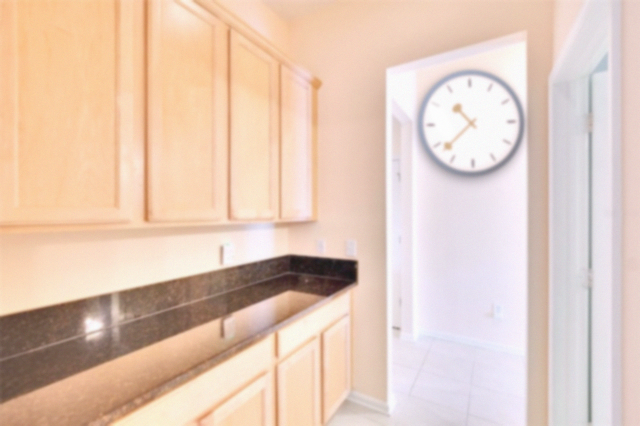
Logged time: {"hour": 10, "minute": 38}
